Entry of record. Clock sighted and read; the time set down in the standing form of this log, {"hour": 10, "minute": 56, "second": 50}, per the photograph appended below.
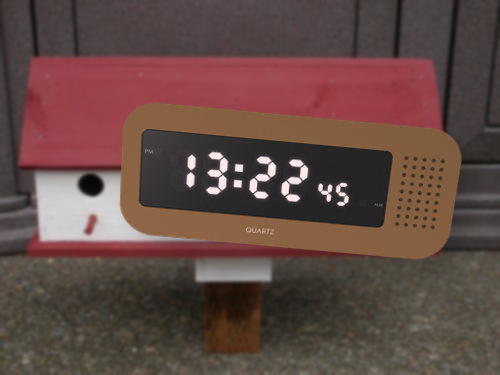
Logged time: {"hour": 13, "minute": 22, "second": 45}
